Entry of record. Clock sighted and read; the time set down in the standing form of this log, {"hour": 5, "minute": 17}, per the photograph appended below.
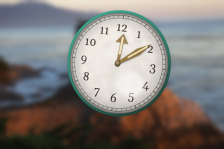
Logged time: {"hour": 12, "minute": 9}
